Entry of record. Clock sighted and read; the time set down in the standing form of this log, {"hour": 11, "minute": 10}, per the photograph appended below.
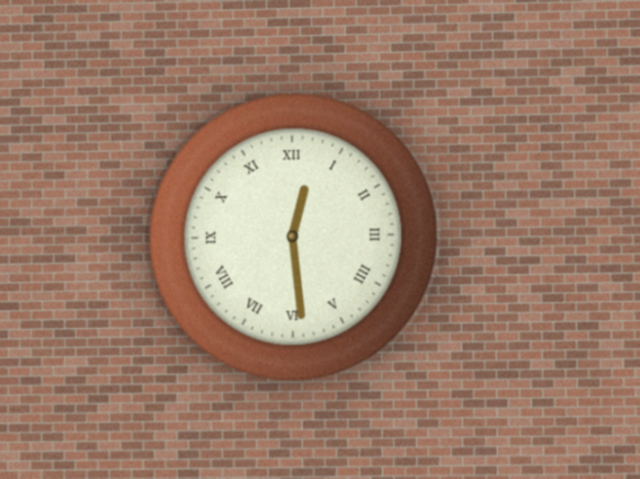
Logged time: {"hour": 12, "minute": 29}
